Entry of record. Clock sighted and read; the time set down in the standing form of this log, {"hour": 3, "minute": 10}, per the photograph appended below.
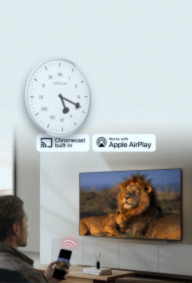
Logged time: {"hour": 5, "minute": 19}
